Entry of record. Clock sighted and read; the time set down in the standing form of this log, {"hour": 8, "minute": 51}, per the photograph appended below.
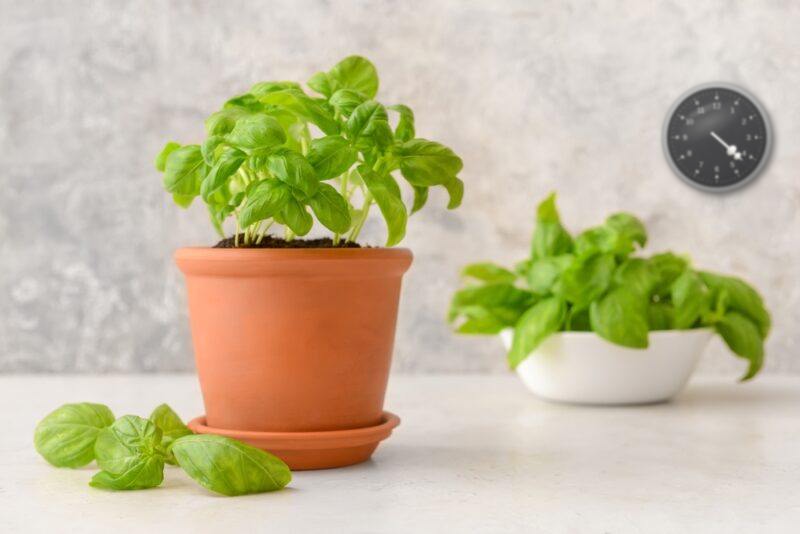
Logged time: {"hour": 4, "minute": 22}
